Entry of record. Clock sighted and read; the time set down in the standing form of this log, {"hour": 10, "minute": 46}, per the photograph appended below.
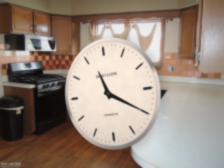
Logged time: {"hour": 11, "minute": 20}
